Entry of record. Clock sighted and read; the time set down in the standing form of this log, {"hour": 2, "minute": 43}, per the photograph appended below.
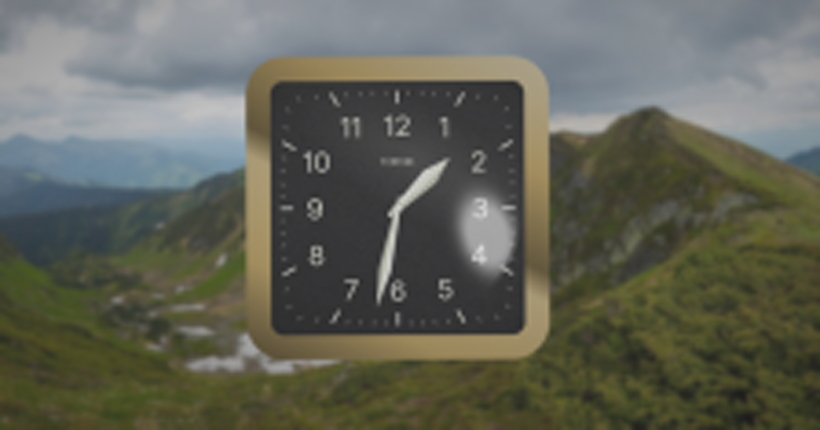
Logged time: {"hour": 1, "minute": 32}
